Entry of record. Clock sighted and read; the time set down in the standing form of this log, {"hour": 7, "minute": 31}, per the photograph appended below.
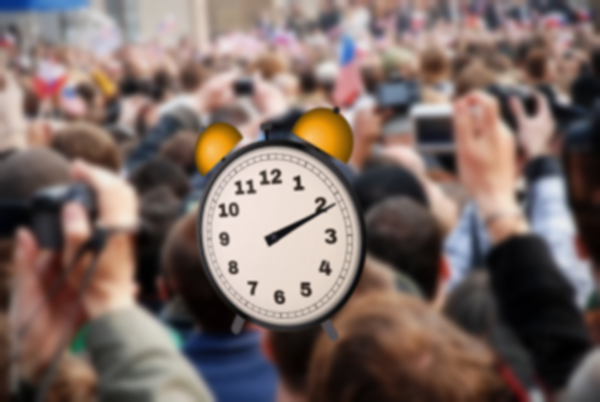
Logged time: {"hour": 2, "minute": 11}
